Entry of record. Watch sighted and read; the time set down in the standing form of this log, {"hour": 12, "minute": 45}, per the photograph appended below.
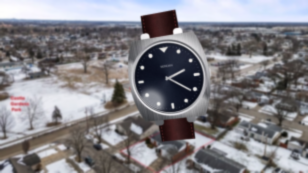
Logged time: {"hour": 2, "minute": 21}
